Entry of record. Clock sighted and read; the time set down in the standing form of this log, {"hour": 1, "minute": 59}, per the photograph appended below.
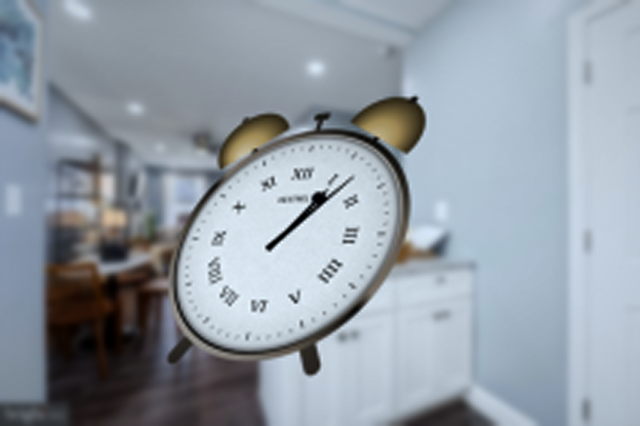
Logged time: {"hour": 1, "minute": 7}
